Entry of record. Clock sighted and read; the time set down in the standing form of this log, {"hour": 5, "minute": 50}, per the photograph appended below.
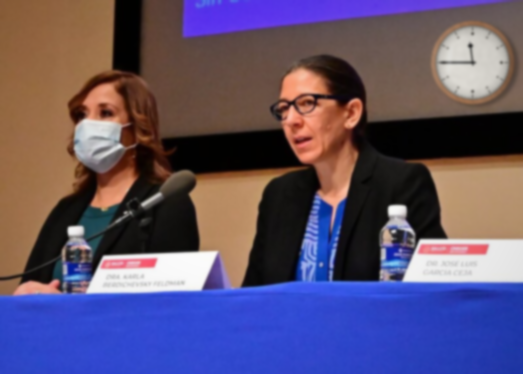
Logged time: {"hour": 11, "minute": 45}
